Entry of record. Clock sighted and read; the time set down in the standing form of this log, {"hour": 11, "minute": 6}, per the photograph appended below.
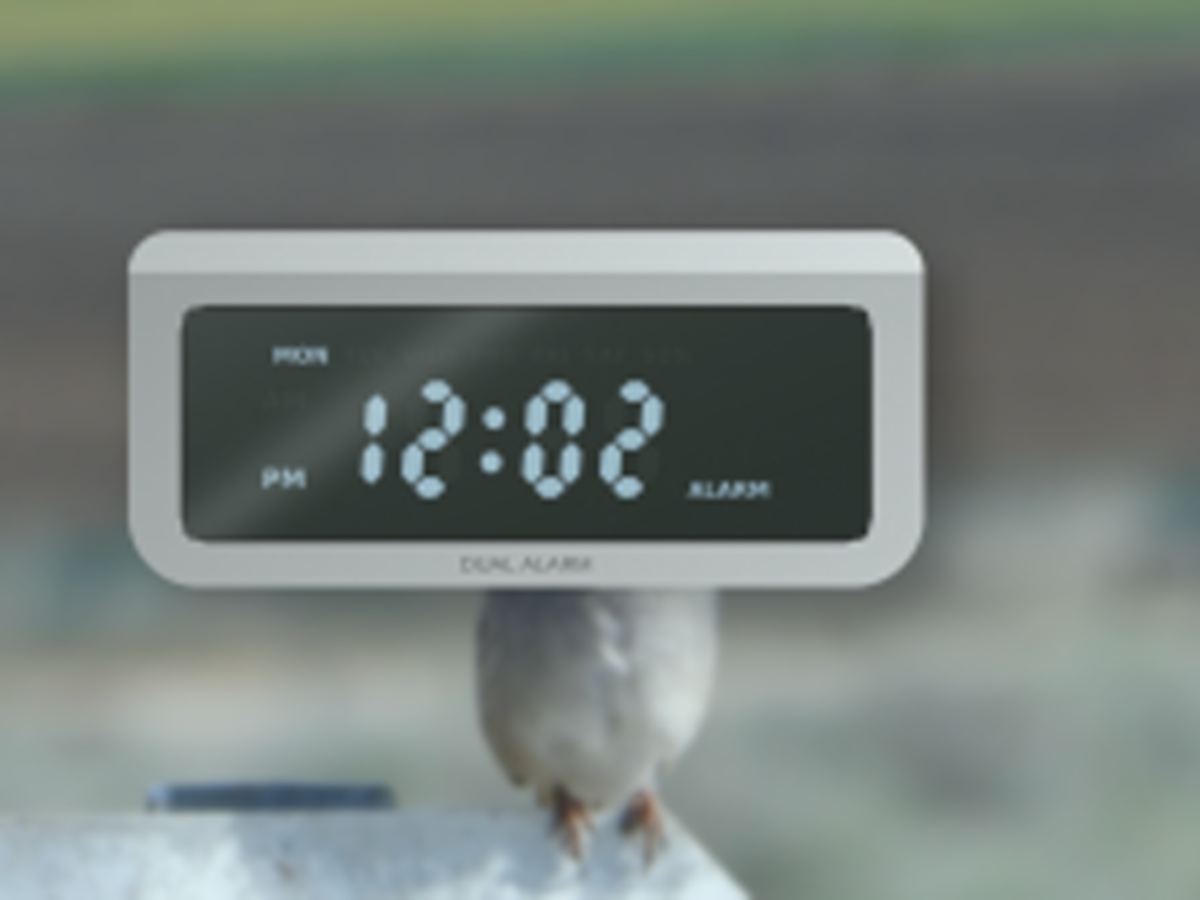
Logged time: {"hour": 12, "minute": 2}
